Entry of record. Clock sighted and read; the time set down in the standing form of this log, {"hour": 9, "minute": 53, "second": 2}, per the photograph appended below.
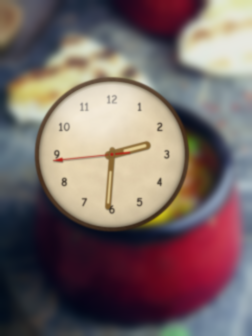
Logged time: {"hour": 2, "minute": 30, "second": 44}
